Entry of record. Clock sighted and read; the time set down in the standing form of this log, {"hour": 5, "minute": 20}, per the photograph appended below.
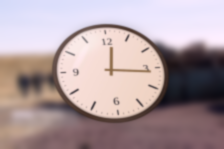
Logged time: {"hour": 12, "minute": 16}
